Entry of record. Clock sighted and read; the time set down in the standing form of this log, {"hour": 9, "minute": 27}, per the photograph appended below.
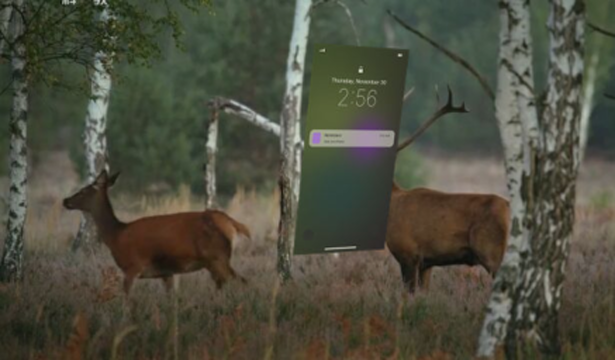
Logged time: {"hour": 2, "minute": 56}
